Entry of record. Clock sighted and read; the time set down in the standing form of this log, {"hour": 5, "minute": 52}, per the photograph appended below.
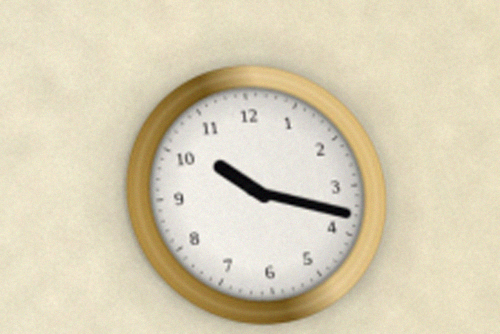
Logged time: {"hour": 10, "minute": 18}
